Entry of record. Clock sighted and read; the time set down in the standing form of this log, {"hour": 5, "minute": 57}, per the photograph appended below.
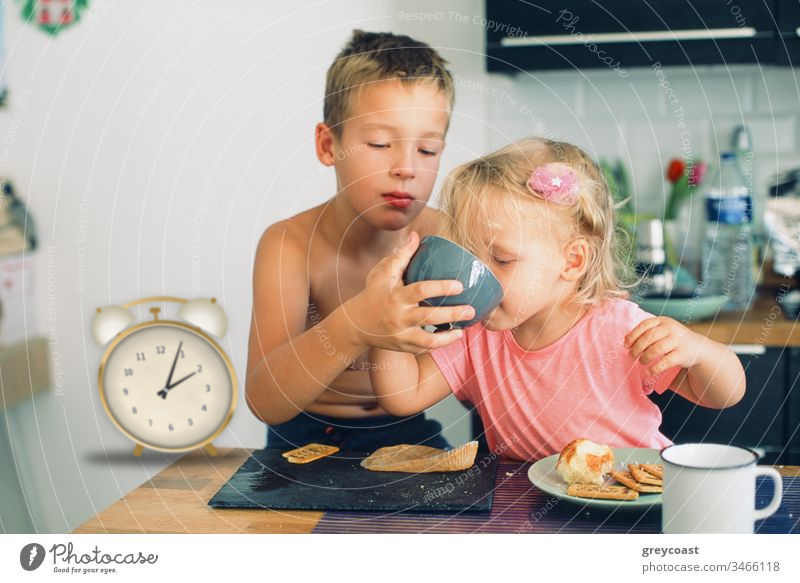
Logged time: {"hour": 2, "minute": 4}
